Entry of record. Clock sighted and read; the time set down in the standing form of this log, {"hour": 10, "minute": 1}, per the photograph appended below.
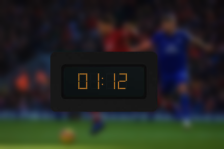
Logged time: {"hour": 1, "minute": 12}
